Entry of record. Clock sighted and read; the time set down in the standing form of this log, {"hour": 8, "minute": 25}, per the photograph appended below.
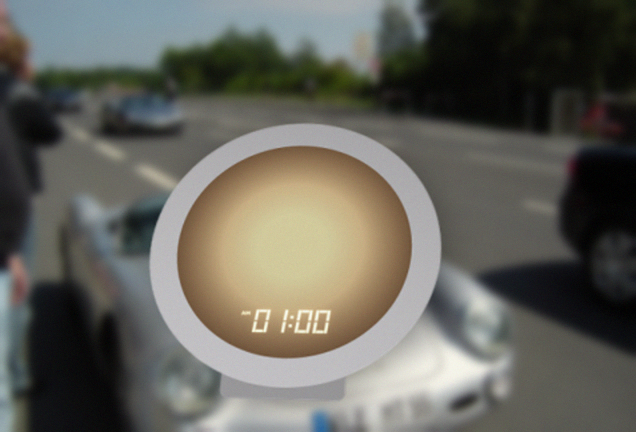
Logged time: {"hour": 1, "minute": 0}
